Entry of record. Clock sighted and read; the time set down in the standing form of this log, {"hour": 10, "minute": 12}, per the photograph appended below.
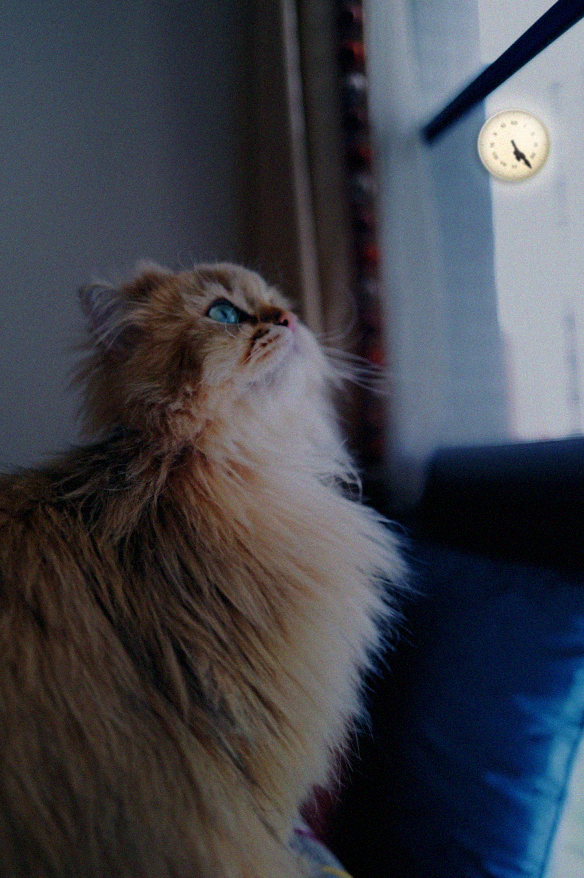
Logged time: {"hour": 5, "minute": 24}
